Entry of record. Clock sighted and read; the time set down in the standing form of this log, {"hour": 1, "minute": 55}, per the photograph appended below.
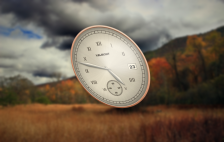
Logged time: {"hour": 4, "minute": 48}
